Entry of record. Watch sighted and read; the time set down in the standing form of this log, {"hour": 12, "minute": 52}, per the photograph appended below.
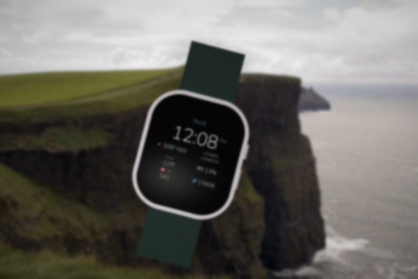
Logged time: {"hour": 12, "minute": 8}
